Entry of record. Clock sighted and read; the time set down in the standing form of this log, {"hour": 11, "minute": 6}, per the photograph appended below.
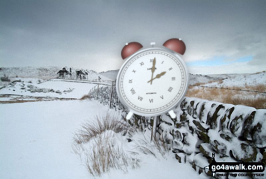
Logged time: {"hour": 2, "minute": 1}
